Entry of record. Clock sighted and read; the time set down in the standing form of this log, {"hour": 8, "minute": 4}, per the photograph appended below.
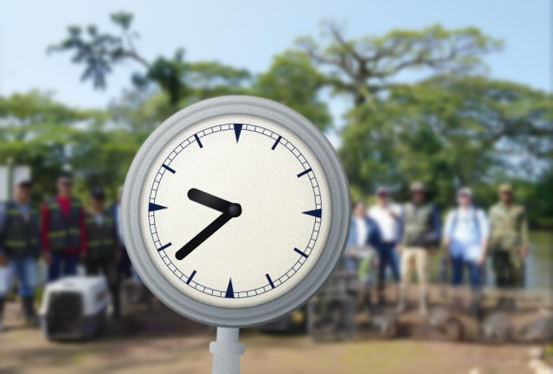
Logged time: {"hour": 9, "minute": 38}
